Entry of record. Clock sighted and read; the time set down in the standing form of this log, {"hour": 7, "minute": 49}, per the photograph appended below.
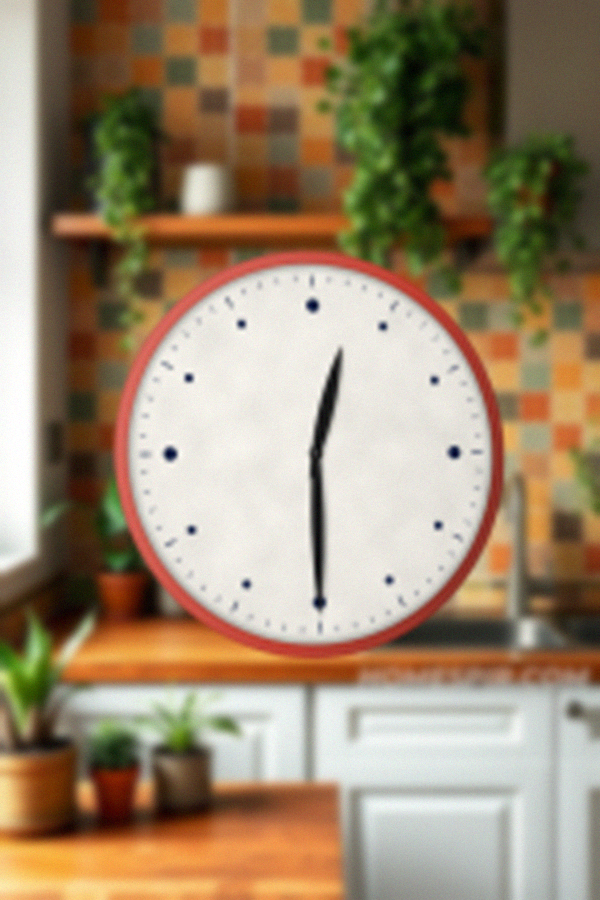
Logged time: {"hour": 12, "minute": 30}
